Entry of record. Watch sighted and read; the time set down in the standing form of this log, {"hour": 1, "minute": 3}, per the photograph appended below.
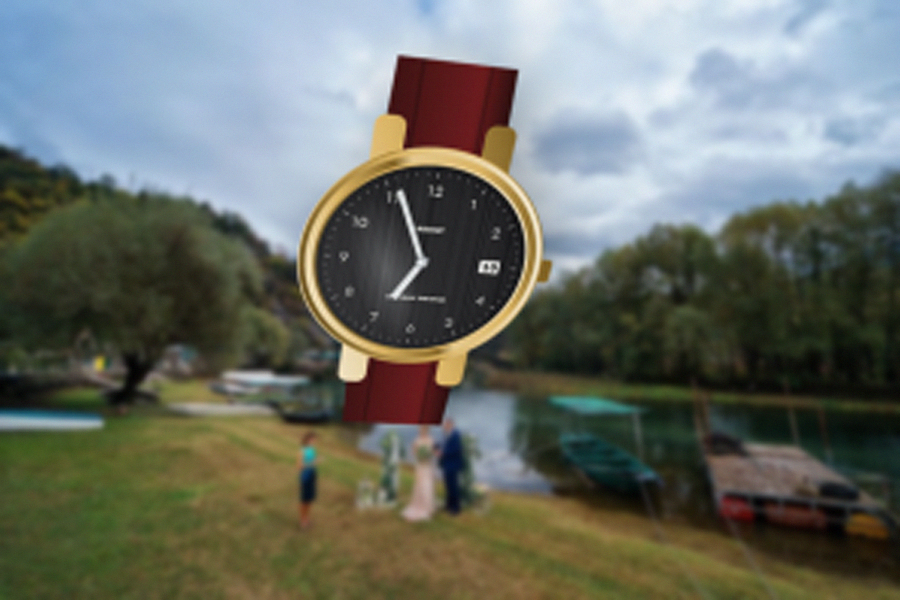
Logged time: {"hour": 6, "minute": 56}
